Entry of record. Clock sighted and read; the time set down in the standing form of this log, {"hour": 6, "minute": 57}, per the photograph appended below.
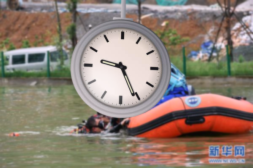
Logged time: {"hour": 9, "minute": 26}
